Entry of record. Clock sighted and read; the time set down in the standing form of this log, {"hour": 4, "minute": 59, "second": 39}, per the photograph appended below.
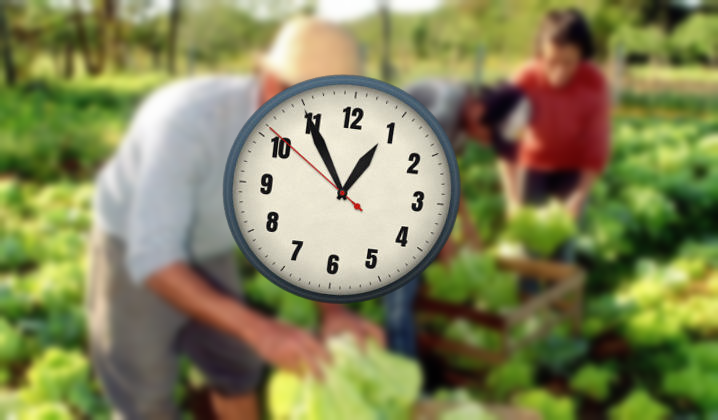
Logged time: {"hour": 12, "minute": 54, "second": 51}
